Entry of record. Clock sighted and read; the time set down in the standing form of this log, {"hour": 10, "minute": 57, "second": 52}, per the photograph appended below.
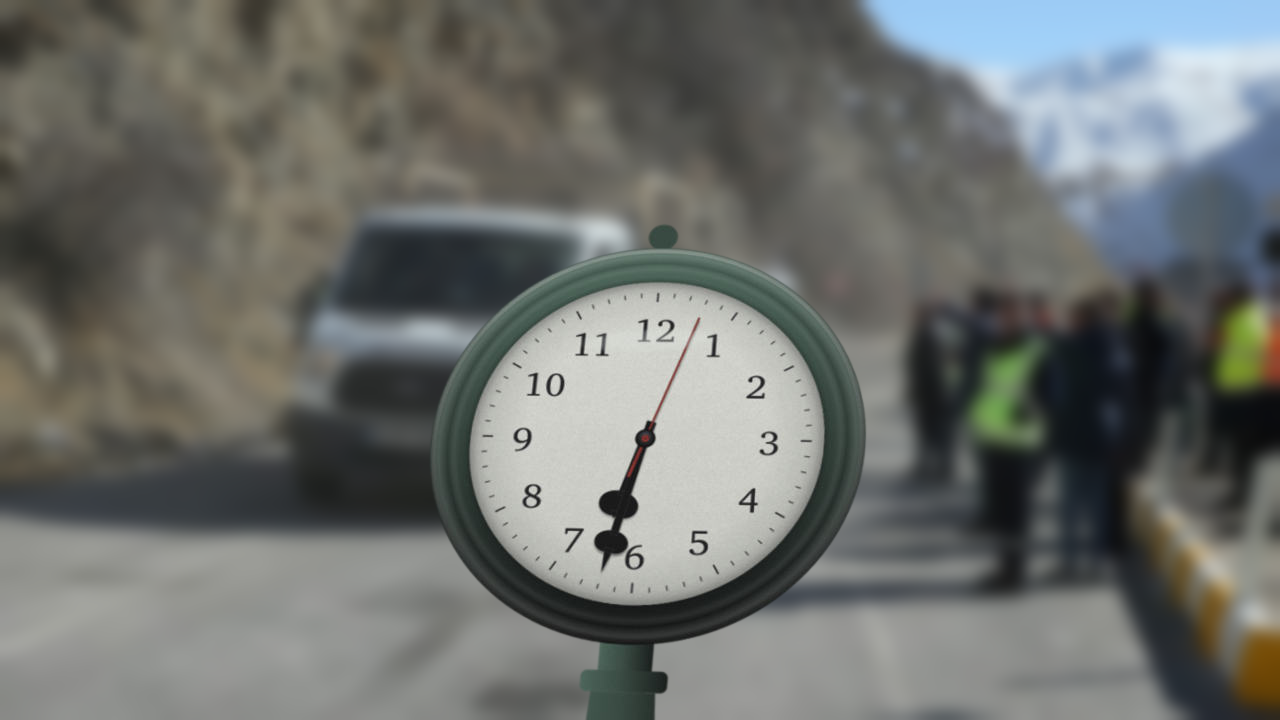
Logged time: {"hour": 6, "minute": 32, "second": 3}
